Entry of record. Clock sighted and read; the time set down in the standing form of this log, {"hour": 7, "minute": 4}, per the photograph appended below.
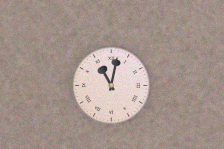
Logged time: {"hour": 11, "minute": 2}
